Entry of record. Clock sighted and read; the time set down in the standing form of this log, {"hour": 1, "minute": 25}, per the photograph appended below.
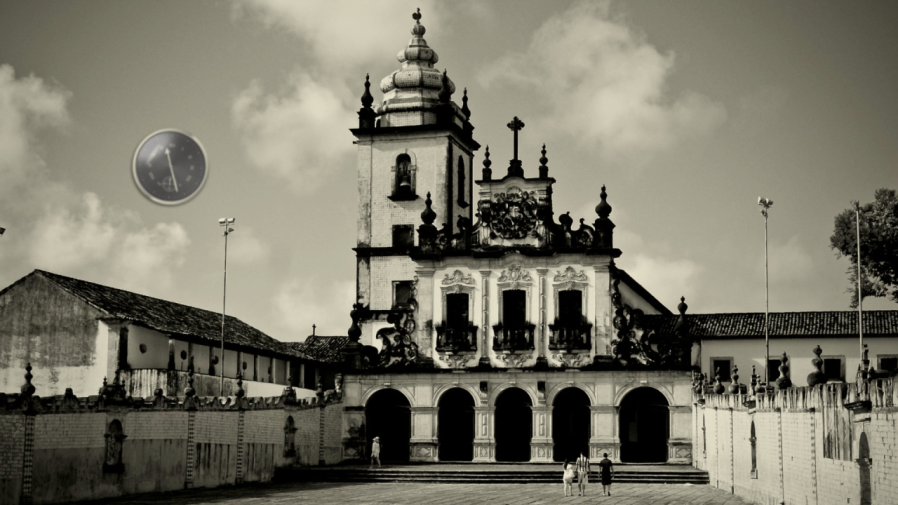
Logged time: {"hour": 11, "minute": 27}
